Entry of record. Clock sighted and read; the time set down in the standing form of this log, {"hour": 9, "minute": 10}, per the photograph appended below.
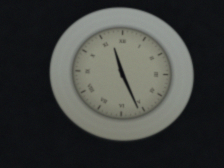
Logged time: {"hour": 11, "minute": 26}
